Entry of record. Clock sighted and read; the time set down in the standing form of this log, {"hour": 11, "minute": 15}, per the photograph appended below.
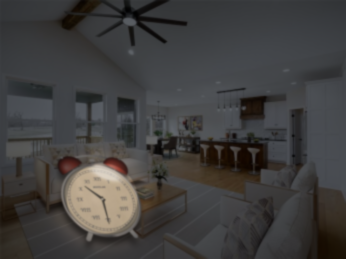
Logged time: {"hour": 10, "minute": 30}
